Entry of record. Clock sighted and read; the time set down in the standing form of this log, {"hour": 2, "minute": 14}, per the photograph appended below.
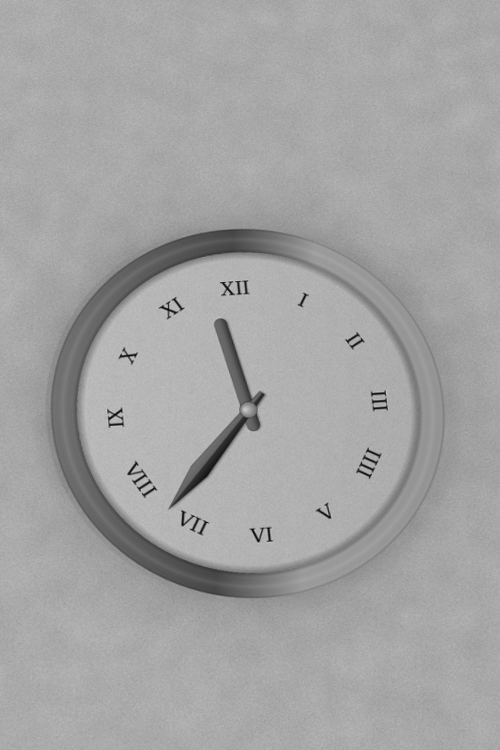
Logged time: {"hour": 11, "minute": 37}
